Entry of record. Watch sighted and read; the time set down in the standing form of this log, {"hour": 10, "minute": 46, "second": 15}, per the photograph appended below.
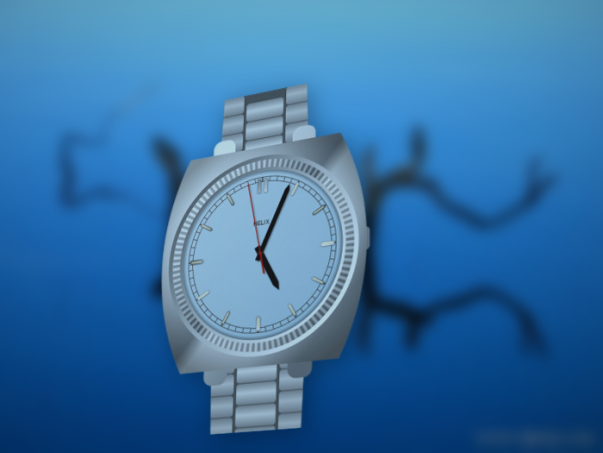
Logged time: {"hour": 5, "minute": 3, "second": 58}
